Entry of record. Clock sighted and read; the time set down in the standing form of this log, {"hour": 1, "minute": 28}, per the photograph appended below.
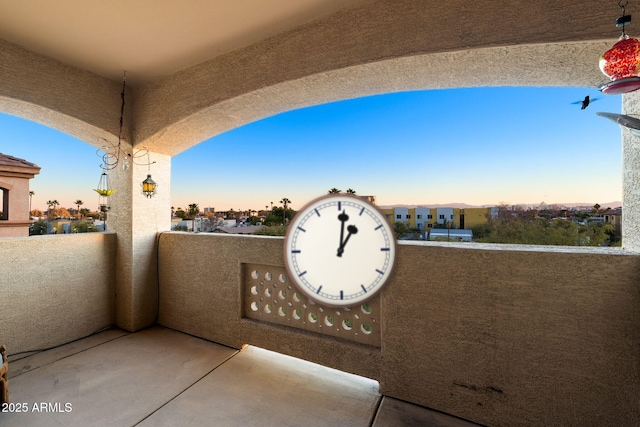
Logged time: {"hour": 1, "minute": 1}
